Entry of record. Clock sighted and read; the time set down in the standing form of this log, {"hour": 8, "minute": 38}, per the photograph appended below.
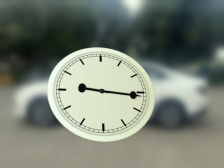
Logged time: {"hour": 9, "minute": 16}
